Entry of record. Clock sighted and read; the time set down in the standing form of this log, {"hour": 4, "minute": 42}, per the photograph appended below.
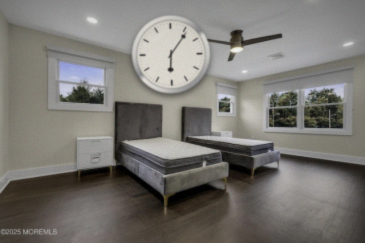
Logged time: {"hour": 6, "minute": 6}
